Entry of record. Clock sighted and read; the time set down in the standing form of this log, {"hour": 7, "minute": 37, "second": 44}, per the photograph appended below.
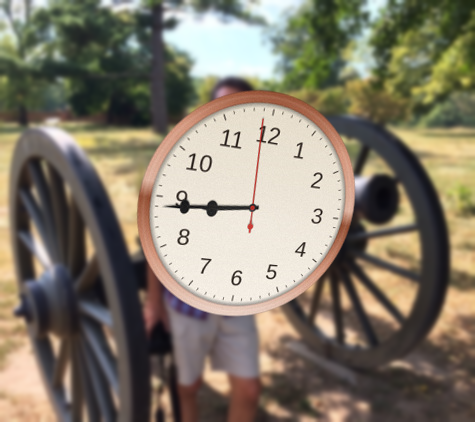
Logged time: {"hour": 8, "minute": 43, "second": 59}
